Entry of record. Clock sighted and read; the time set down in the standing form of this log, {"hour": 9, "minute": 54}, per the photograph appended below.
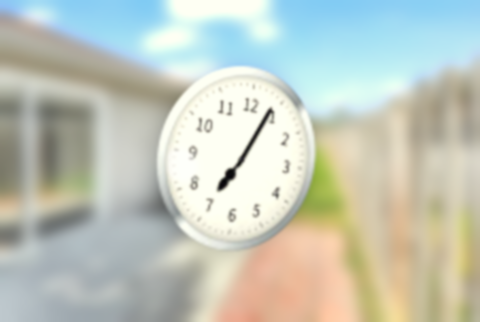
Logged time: {"hour": 7, "minute": 4}
